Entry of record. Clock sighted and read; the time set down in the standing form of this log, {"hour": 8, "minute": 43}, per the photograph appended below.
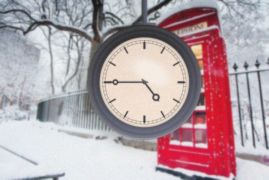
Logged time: {"hour": 4, "minute": 45}
